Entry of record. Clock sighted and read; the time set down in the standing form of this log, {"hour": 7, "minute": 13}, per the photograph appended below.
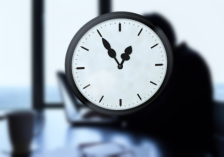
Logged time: {"hour": 12, "minute": 55}
